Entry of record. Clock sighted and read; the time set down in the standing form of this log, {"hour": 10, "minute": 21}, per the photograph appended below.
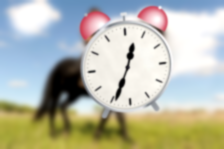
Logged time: {"hour": 12, "minute": 34}
